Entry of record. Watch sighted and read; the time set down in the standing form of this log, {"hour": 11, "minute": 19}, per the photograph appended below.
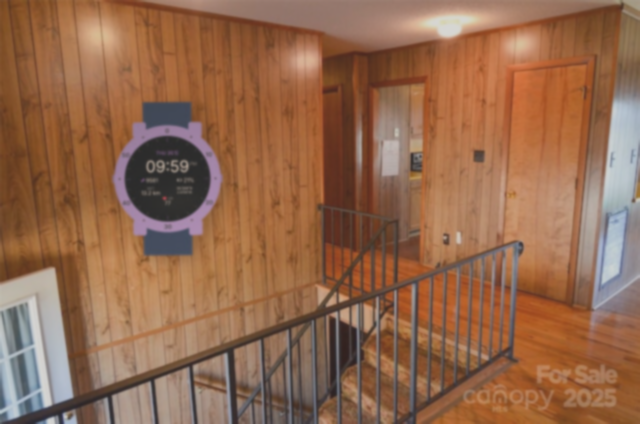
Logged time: {"hour": 9, "minute": 59}
